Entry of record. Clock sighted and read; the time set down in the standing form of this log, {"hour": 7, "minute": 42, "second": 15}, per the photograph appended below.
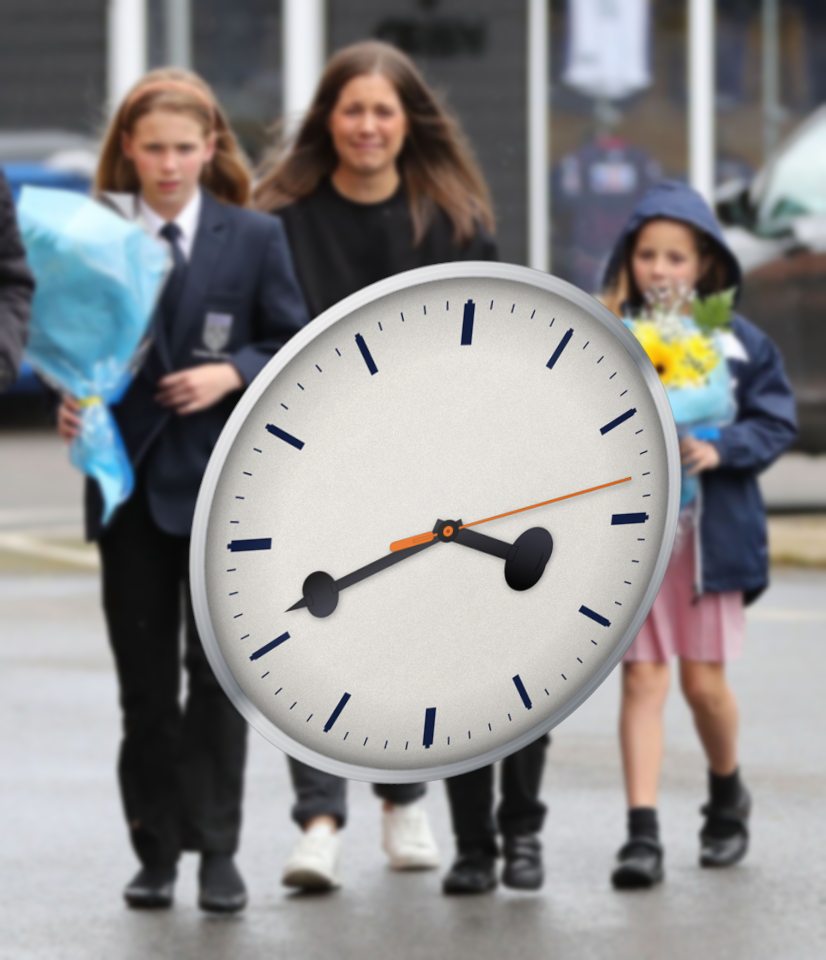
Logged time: {"hour": 3, "minute": 41, "second": 13}
